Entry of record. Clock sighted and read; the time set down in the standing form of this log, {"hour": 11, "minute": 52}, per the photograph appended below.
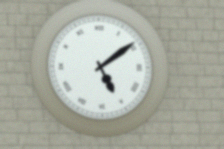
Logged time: {"hour": 5, "minute": 9}
